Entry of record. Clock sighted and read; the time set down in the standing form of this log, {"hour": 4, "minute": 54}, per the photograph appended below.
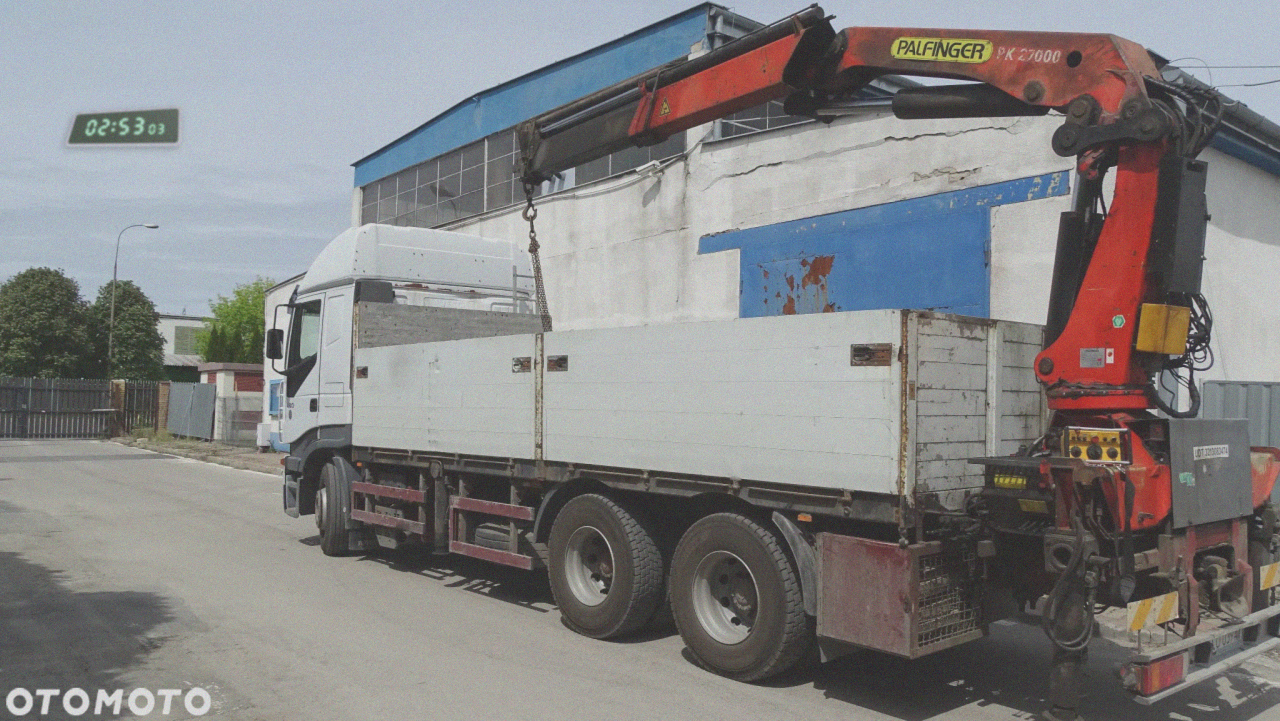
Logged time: {"hour": 2, "minute": 53}
